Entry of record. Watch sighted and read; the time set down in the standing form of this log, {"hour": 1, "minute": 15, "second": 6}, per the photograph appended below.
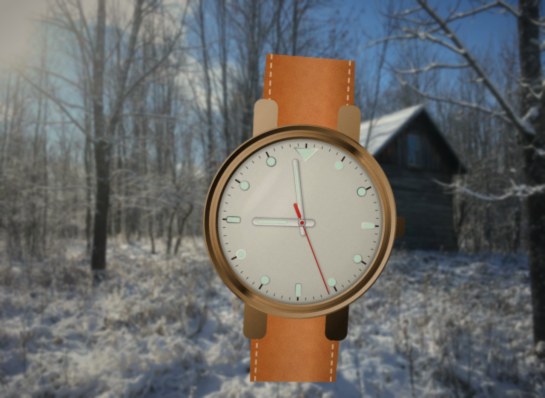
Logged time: {"hour": 8, "minute": 58, "second": 26}
